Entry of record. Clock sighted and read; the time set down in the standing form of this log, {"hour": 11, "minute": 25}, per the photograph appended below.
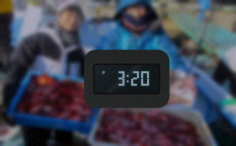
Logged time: {"hour": 3, "minute": 20}
